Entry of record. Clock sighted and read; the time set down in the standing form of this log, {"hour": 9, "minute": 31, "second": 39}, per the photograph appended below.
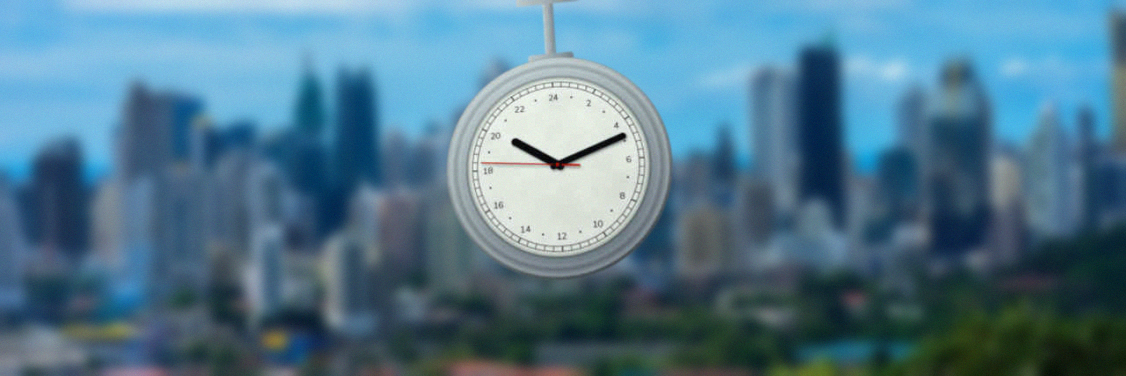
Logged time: {"hour": 20, "minute": 11, "second": 46}
